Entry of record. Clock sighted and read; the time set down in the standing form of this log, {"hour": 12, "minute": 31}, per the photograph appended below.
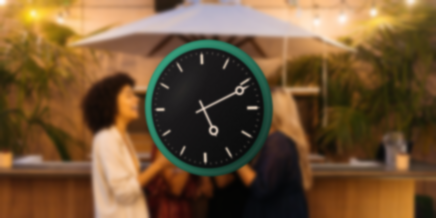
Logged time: {"hour": 5, "minute": 11}
